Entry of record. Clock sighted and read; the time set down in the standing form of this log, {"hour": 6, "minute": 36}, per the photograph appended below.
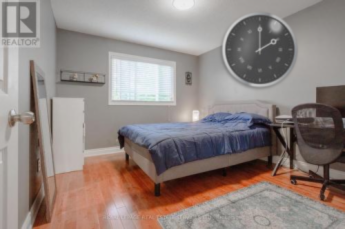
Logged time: {"hour": 2, "minute": 0}
